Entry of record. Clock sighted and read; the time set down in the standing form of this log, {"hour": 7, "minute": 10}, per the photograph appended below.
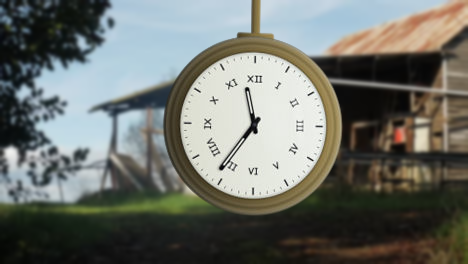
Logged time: {"hour": 11, "minute": 36}
